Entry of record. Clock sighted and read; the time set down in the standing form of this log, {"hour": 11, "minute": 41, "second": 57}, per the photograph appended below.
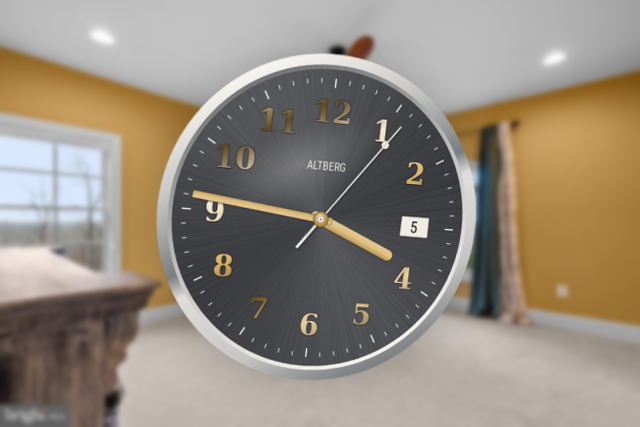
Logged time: {"hour": 3, "minute": 46, "second": 6}
